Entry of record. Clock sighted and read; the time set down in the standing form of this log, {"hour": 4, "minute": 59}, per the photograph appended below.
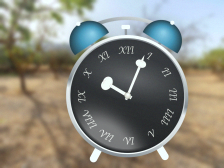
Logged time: {"hour": 10, "minute": 4}
